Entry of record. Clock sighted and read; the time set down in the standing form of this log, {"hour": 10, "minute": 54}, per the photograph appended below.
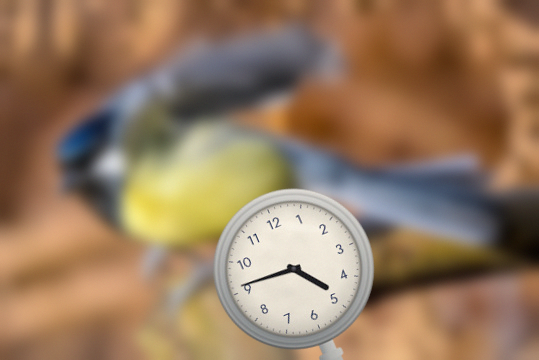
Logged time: {"hour": 4, "minute": 46}
